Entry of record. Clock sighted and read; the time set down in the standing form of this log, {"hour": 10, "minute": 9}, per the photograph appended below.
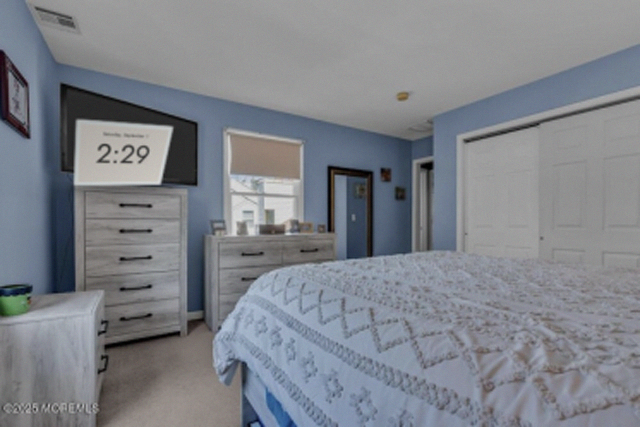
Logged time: {"hour": 2, "minute": 29}
